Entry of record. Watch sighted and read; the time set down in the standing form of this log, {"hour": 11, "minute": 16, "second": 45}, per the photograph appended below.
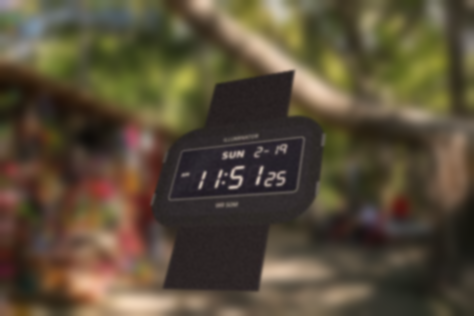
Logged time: {"hour": 11, "minute": 51, "second": 25}
